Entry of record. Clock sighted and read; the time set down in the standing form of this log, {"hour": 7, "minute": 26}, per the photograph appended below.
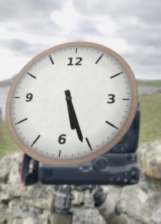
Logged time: {"hour": 5, "minute": 26}
